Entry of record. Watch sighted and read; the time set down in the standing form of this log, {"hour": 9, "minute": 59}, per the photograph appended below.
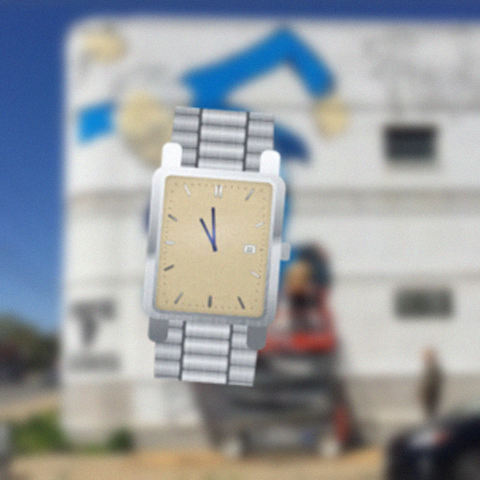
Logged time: {"hour": 10, "minute": 59}
